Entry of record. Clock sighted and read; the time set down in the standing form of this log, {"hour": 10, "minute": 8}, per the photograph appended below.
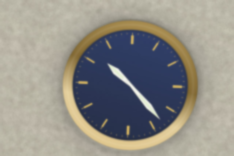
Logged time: {"hour": 10, "minute": 23}
